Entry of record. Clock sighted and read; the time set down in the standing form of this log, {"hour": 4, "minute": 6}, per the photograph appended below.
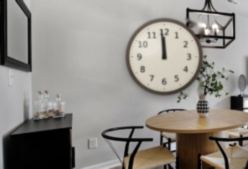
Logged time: {"hour": 11, "minute": 59}
